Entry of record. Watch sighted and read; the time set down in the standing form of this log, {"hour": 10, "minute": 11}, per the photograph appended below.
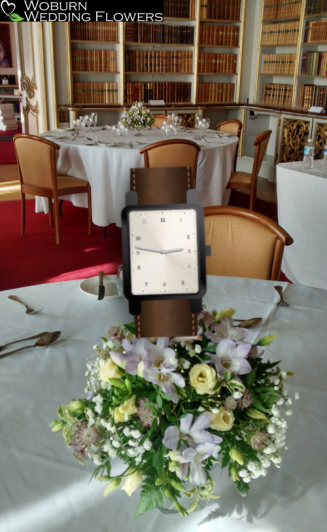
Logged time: {"hour": 2, "minute": 47}
